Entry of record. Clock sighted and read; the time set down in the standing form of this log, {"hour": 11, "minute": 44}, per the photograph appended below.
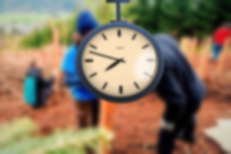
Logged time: {"hour": 7, "minute": 48}
